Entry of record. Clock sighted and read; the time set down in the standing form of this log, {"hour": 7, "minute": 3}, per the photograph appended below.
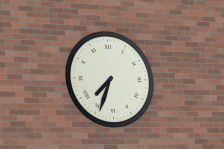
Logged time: {"hour": 7, "minute": 34}
